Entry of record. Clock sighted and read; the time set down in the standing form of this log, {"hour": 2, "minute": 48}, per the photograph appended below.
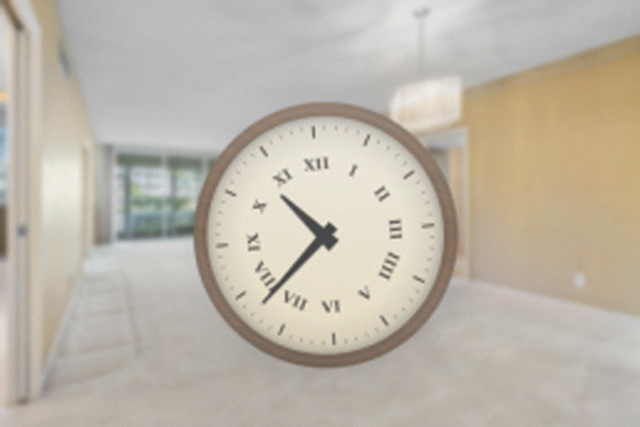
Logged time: {"hour": 10, "minute": 38}
